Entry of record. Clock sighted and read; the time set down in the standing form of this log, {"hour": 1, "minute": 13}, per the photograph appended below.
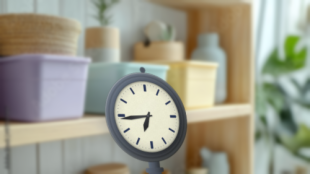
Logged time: {"hour": 6, "minute": 44}
